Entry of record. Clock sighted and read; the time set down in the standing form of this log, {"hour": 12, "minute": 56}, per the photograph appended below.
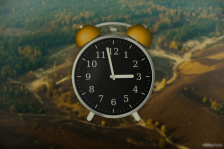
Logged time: {"hour": 2, "minute": 58}
